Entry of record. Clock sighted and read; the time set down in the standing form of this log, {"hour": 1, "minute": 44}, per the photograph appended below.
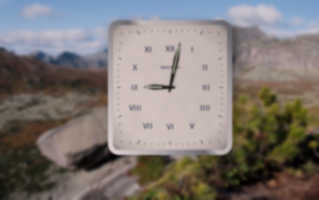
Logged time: {"hour": 9, "minute": 2}
